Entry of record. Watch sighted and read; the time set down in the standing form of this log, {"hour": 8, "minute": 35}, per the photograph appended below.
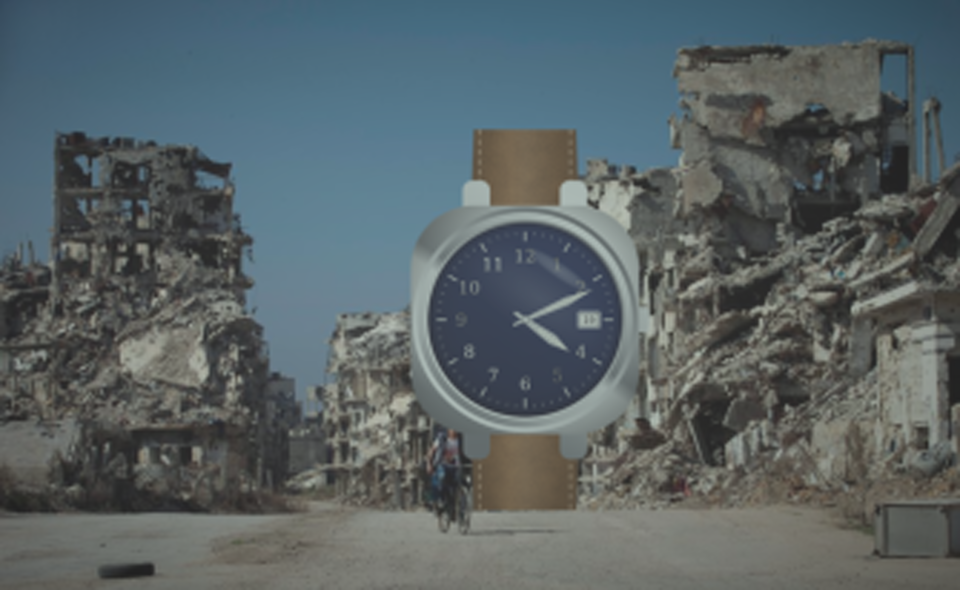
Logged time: {"hour": 4, "minute": 11}
